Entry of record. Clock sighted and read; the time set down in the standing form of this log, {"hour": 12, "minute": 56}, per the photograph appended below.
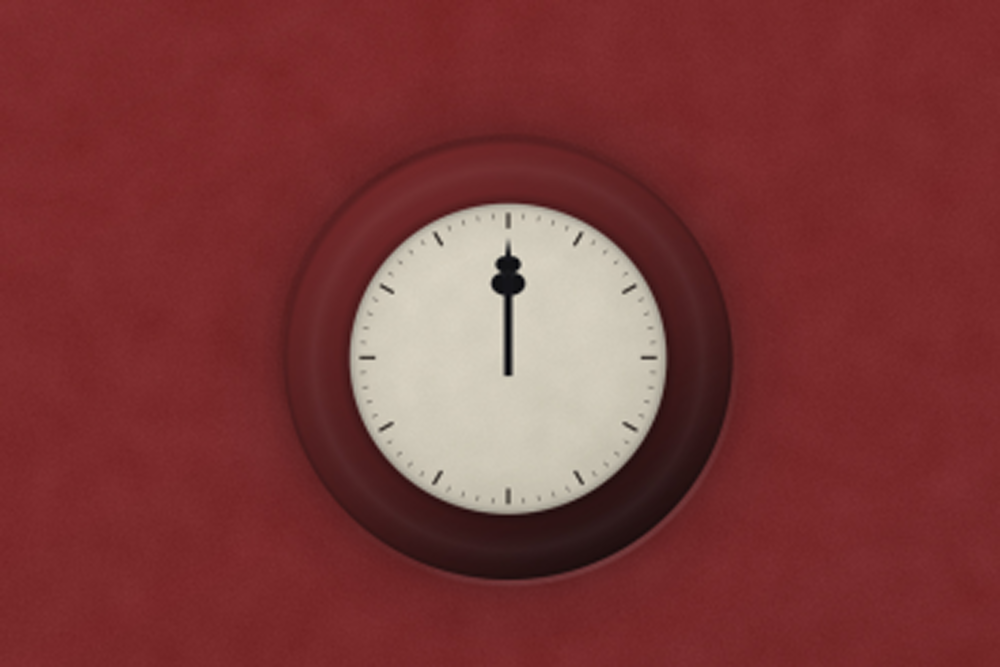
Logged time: {"hour": 12, "minute": 0}
